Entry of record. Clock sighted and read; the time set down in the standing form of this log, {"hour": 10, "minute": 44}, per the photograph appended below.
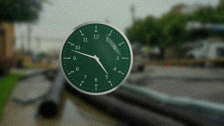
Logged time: {"hour": 4, "minute": 48}
